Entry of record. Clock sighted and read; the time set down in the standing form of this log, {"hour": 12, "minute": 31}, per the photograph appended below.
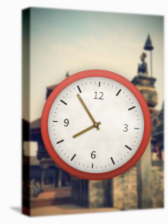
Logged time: {"hour": 7, "minute": 54}
